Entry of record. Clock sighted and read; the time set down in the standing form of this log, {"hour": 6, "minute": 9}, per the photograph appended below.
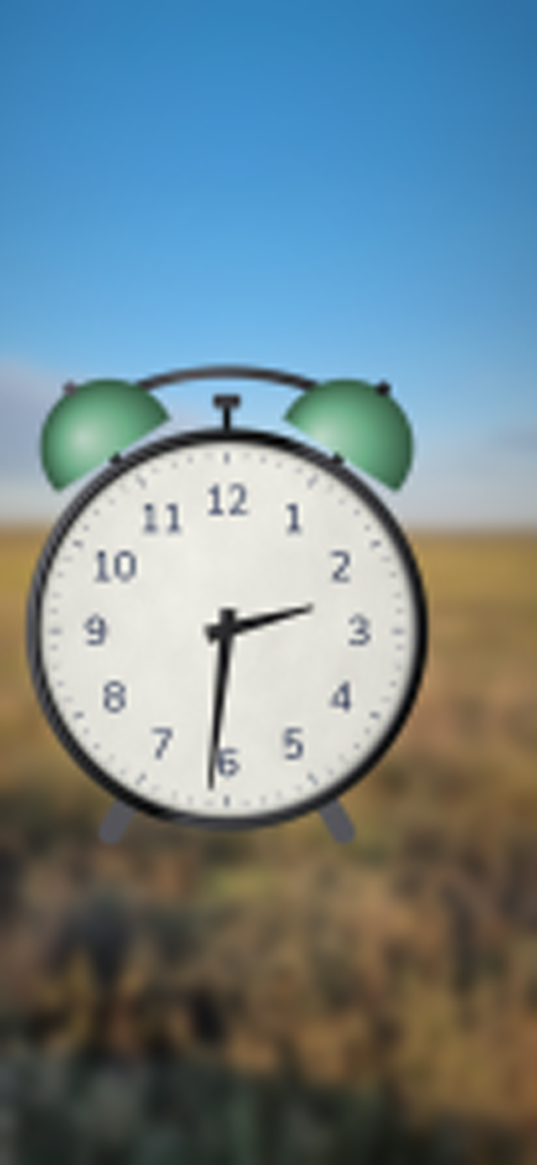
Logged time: {"hour": 2, "minute": 31}
